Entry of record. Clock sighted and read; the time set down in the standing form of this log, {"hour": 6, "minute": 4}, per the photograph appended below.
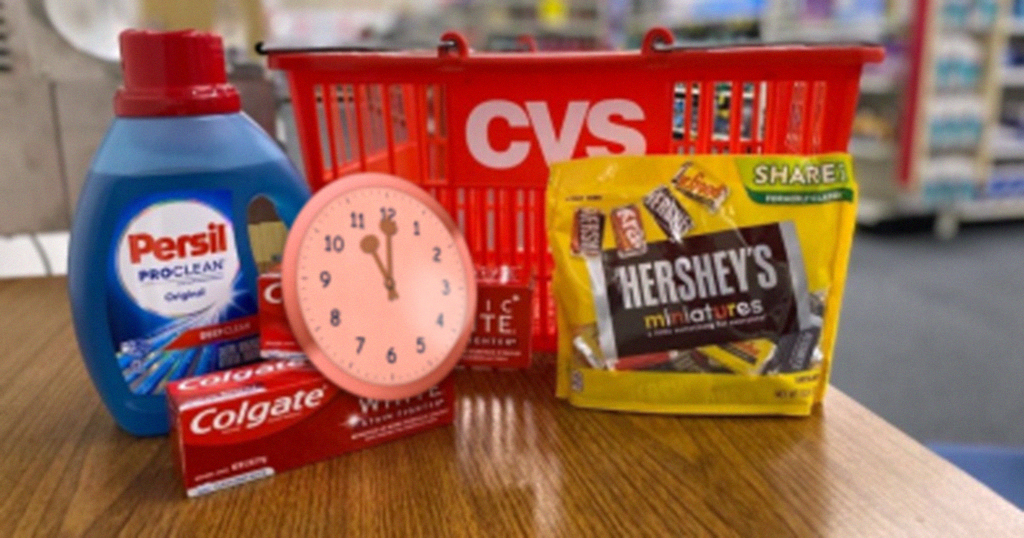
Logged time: {"hour": 11, "minute": 0}
